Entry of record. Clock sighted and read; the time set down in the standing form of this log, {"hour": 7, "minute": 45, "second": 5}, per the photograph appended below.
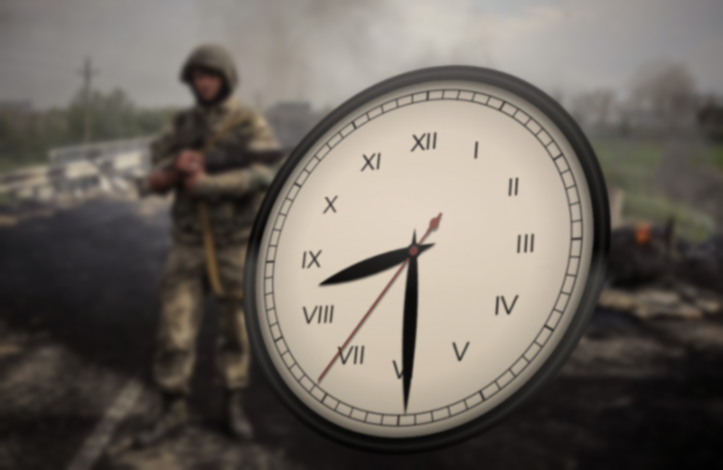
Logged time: {"hour": 8, "minute": 29, "second": 36}
